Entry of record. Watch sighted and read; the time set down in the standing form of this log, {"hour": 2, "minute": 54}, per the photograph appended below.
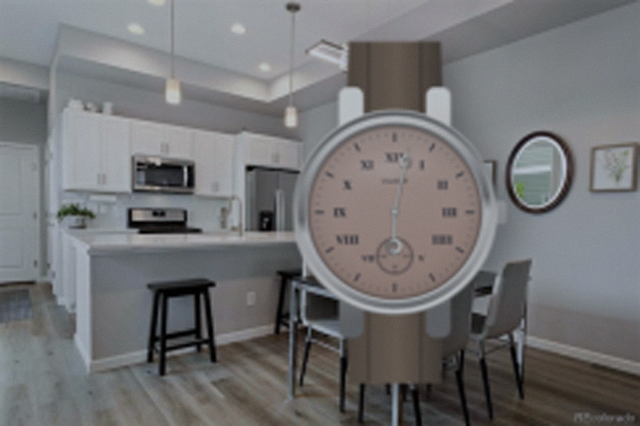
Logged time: {"hour": 6, "minute": 2}
